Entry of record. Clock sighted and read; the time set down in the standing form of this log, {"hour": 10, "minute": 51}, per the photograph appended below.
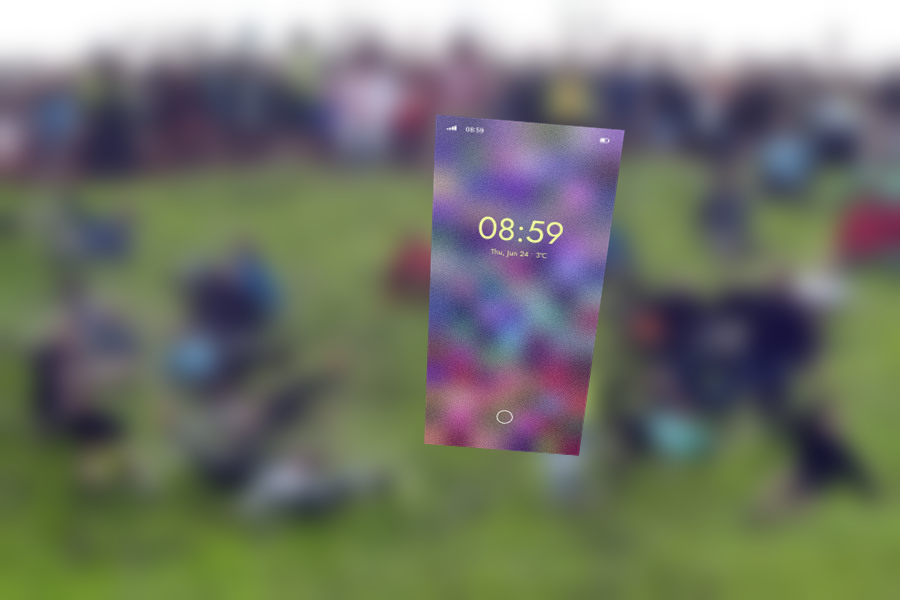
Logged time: {"hour": 8, "minute": 59}
